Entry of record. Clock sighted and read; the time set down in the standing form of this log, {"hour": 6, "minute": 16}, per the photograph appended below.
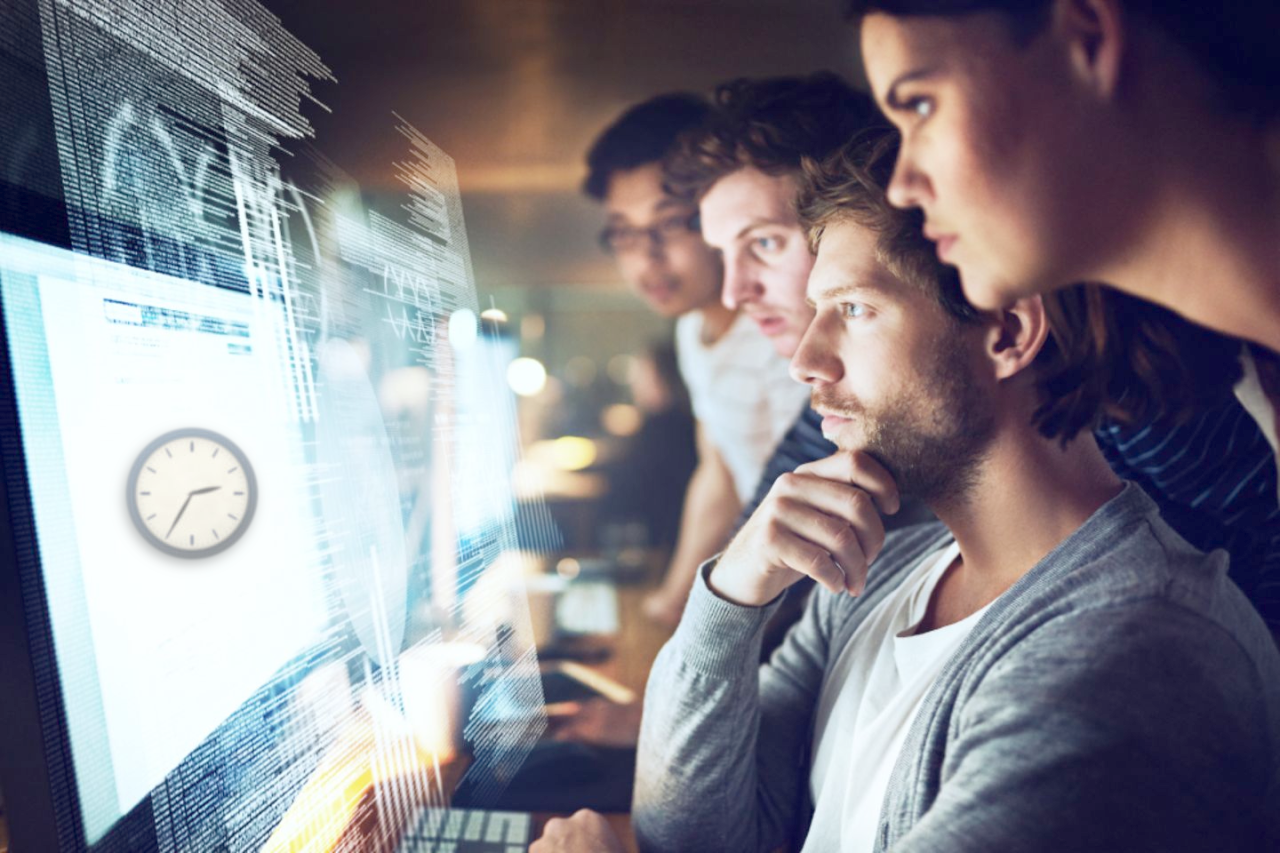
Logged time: {"hour": 2, "minute": 35}
